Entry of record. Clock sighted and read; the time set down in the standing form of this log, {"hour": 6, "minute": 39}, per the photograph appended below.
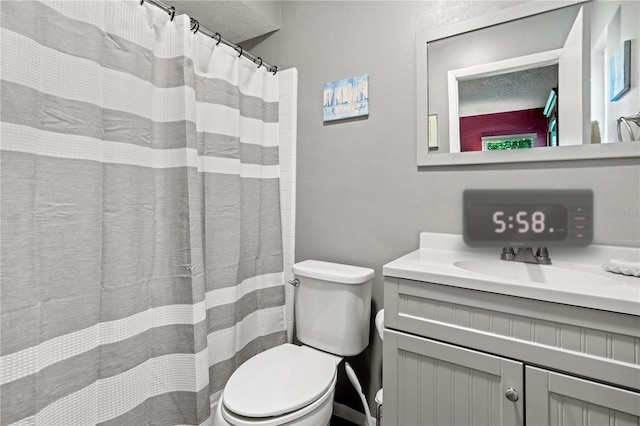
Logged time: {"hour": 5, "minute": 58}
